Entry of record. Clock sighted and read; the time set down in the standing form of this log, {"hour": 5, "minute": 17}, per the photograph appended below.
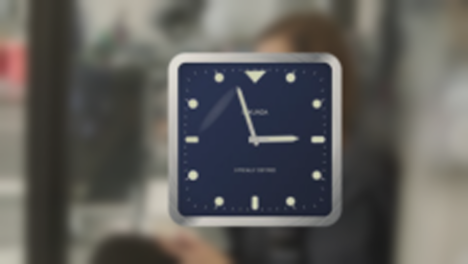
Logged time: {"hour": 2, "minute": 57}
